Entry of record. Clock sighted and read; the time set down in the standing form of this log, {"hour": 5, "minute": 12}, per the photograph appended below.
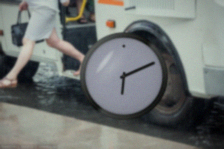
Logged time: {"hour": 6, "minute": 11}
